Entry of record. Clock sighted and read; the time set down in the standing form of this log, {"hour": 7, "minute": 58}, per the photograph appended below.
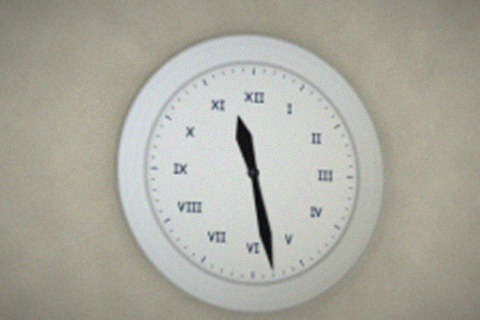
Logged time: {"hour": 11, "minute": 28}
